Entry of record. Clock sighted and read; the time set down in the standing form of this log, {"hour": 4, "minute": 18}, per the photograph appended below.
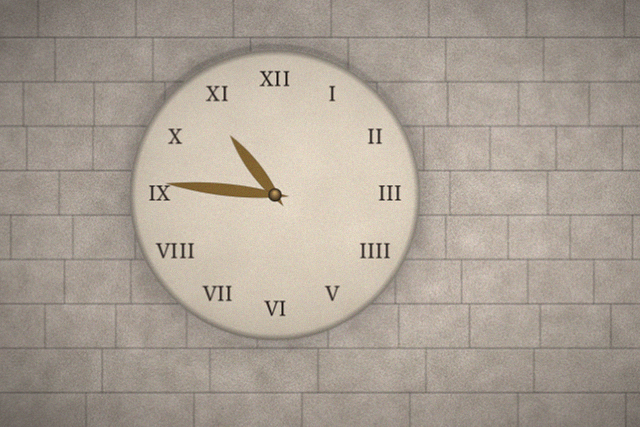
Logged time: {"hour": 10, "minute": 46}
